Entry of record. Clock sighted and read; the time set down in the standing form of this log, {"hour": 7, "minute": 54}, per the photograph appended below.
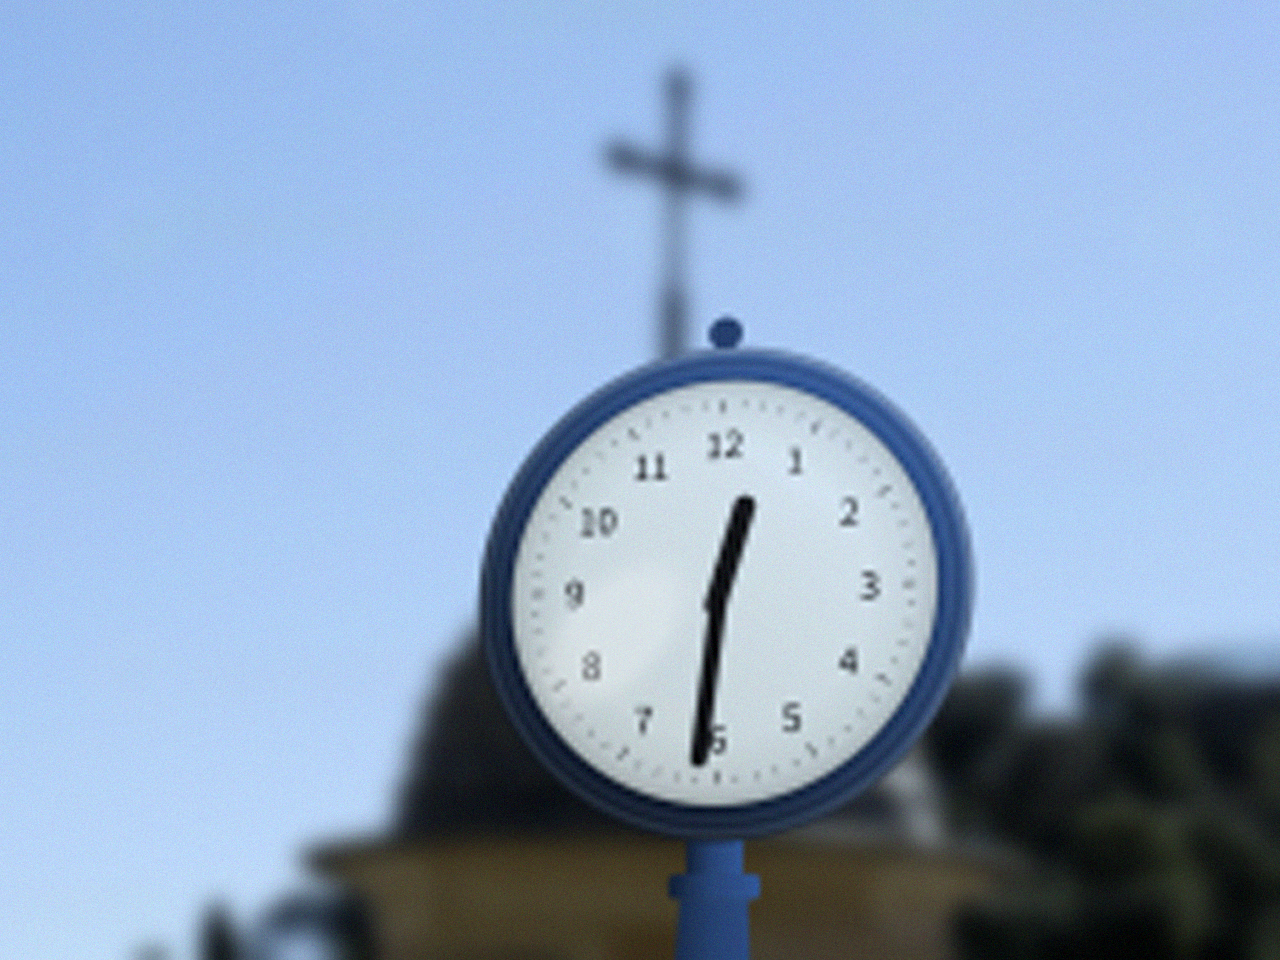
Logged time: {"hour": 12, "minute": 31}
